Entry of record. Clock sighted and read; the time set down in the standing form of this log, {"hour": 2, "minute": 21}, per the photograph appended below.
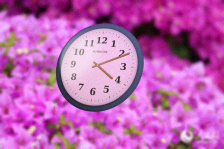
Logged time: {"hour": 4, "minute": 11}
